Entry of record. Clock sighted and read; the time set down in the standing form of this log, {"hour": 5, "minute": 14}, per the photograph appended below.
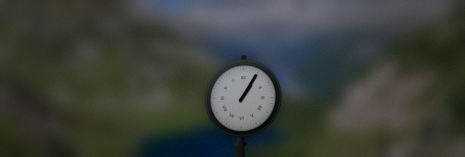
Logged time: {"hour": 1, "minute": 5}
